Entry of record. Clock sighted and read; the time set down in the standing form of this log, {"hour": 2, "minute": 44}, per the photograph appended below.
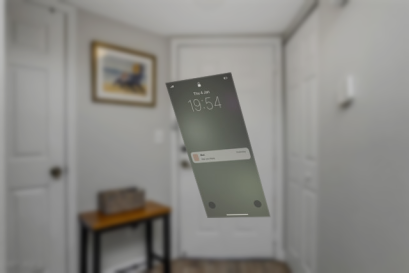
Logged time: {"hour": 19, "minute": 54}
